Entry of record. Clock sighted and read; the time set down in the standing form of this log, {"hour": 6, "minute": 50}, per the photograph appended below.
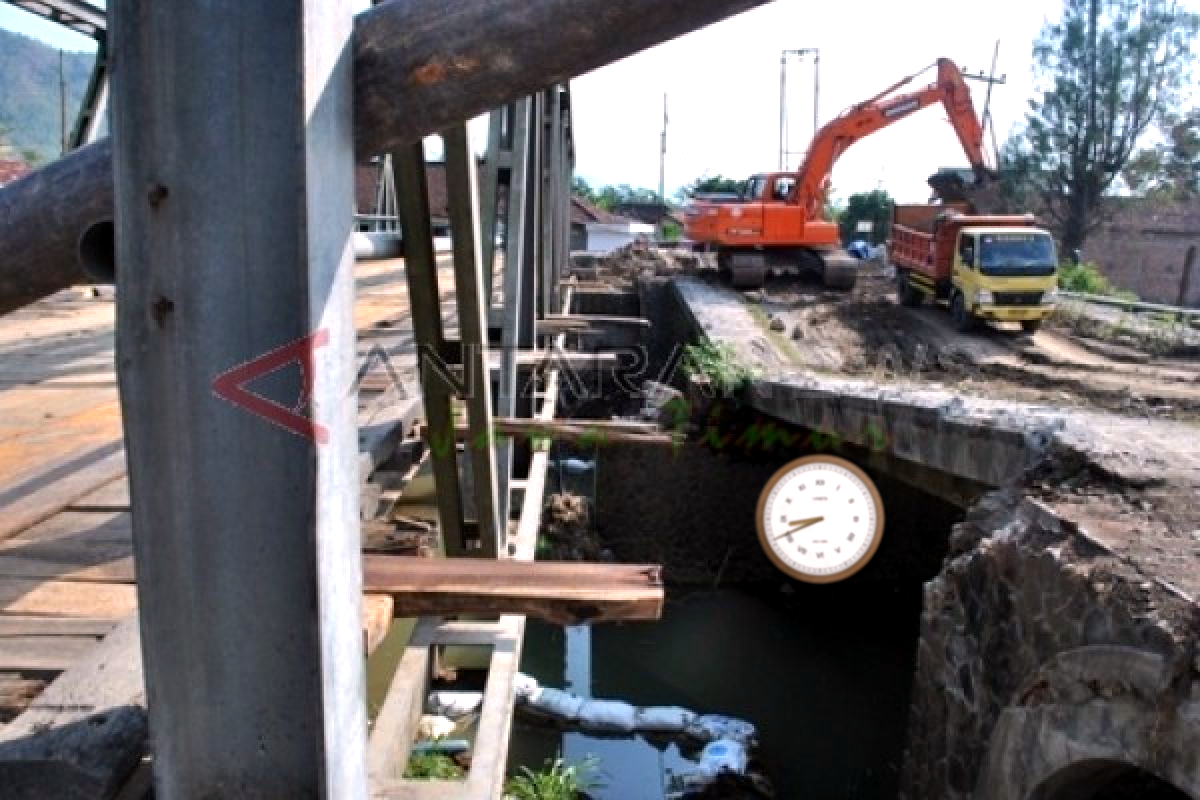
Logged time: {"hour": 8, "minute": 41}
